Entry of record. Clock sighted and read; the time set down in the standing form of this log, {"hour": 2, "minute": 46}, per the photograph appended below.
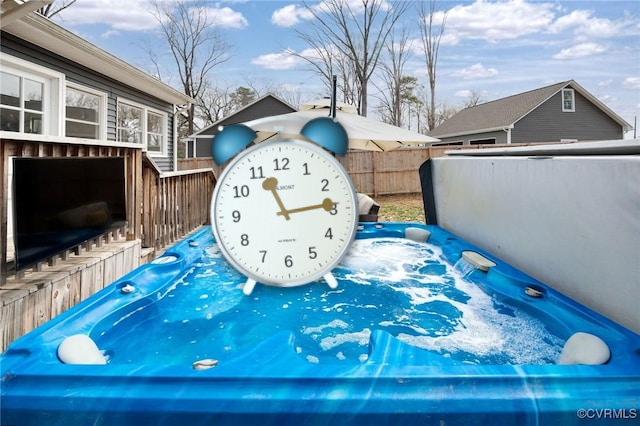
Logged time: {"hour": 11, "minute": 14}
